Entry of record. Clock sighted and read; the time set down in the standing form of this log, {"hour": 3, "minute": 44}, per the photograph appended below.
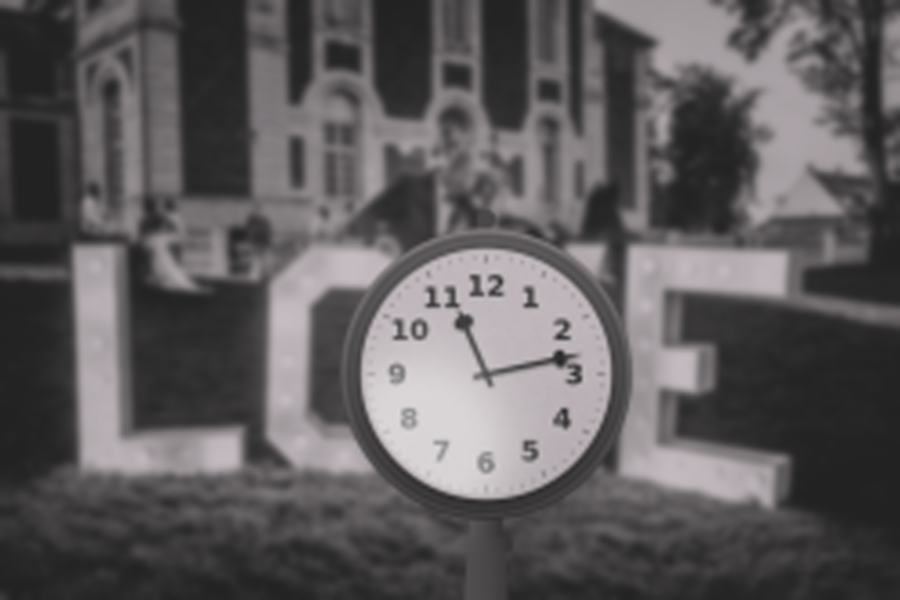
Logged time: {"hour": 11, "minute": 13}
